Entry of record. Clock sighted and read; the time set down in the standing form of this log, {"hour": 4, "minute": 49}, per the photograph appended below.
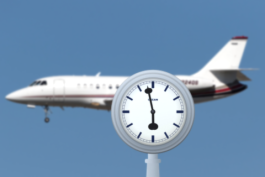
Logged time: {"hour": 5, "minute": 58}
